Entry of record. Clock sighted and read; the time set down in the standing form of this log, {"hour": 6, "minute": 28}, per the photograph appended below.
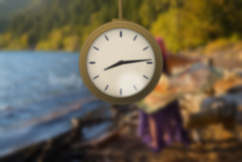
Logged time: {"hour": 8, "minute": 14}
